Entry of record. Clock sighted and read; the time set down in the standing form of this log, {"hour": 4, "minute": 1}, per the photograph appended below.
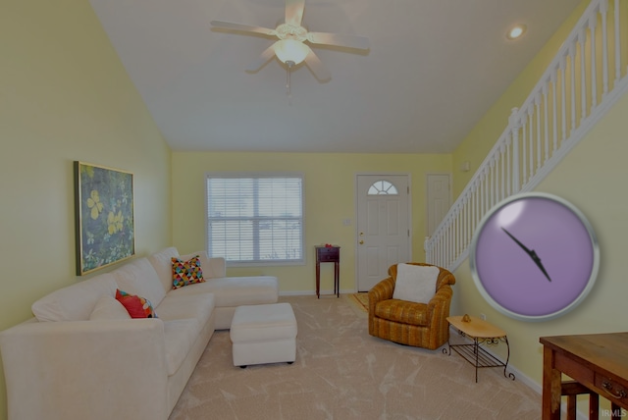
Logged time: {"hour": 4, "minute": 52}
